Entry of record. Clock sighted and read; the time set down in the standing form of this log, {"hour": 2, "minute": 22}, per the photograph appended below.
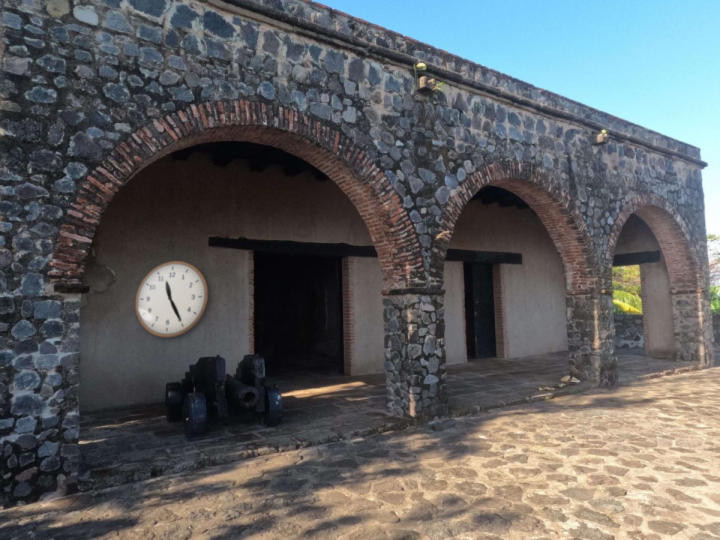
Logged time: {"hour": 11, "minute": 25}
